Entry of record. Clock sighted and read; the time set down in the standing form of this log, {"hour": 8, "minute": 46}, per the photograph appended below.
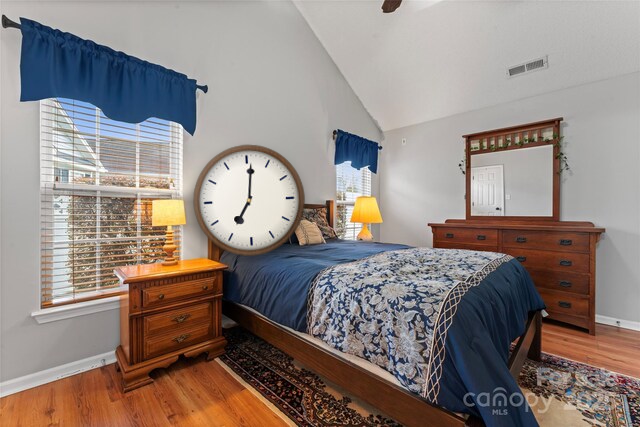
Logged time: {"hour": 7, "minute": 1}
